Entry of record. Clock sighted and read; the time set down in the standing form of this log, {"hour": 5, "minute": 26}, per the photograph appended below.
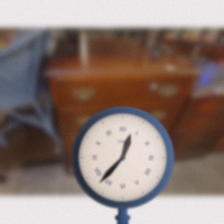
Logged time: {"hour": 12, "minute": 37}
